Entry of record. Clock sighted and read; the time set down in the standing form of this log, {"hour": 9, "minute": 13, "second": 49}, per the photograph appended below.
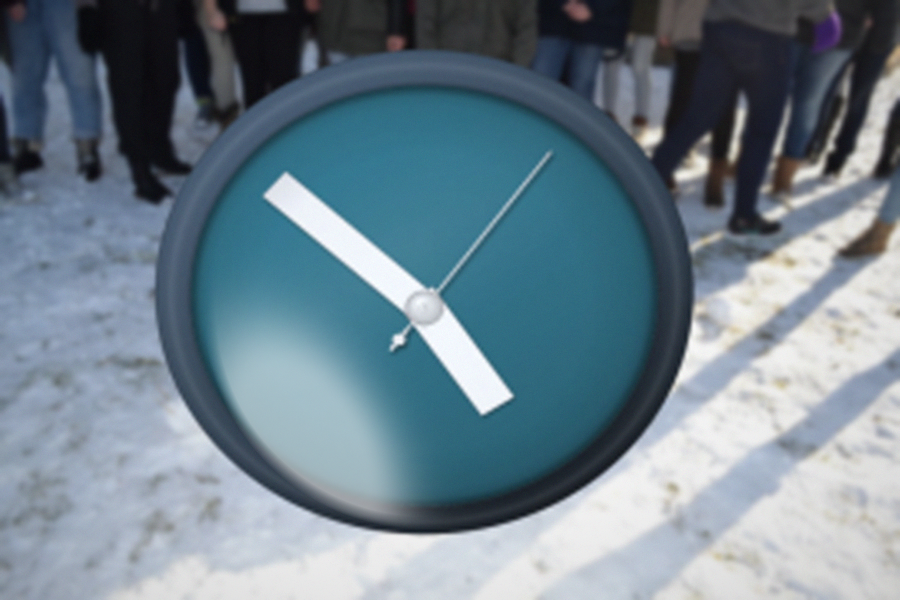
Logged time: {"hour": 4, "minute": 52, "second": 6}
